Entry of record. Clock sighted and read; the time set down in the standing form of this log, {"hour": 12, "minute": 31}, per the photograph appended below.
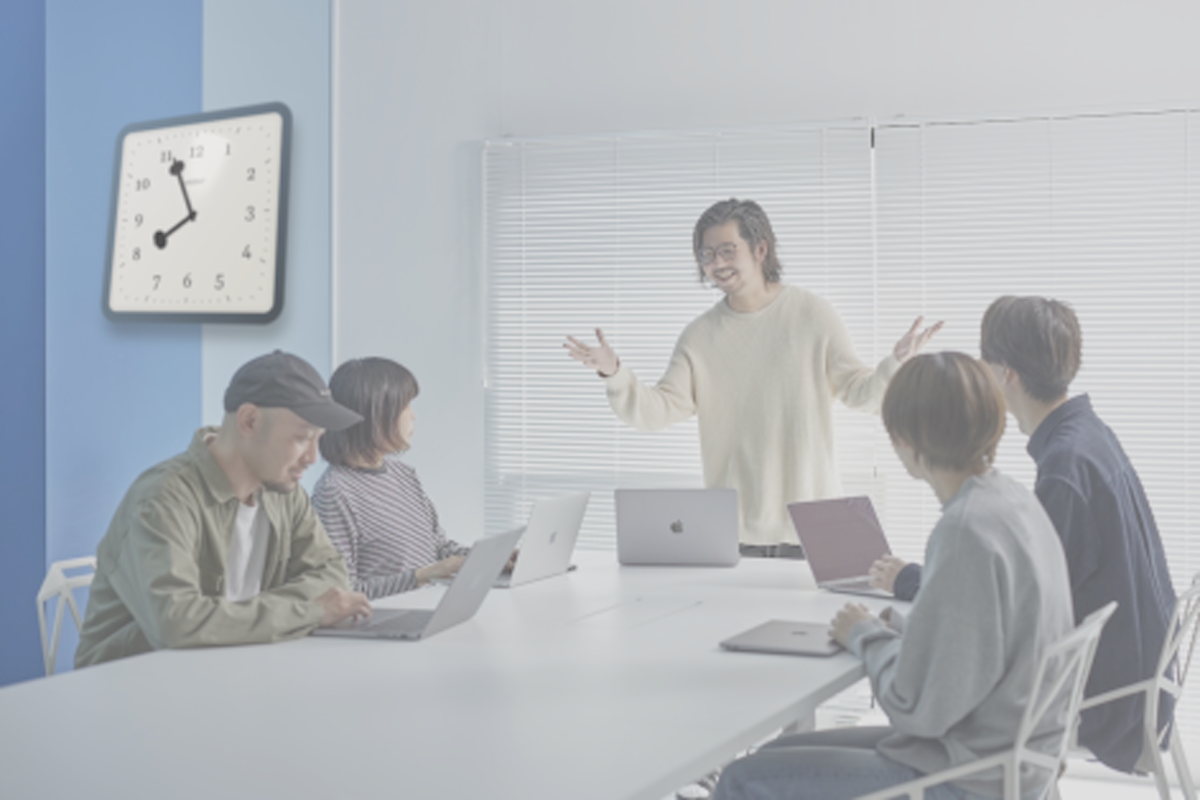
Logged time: {"hour": 7, "minute": 56}
